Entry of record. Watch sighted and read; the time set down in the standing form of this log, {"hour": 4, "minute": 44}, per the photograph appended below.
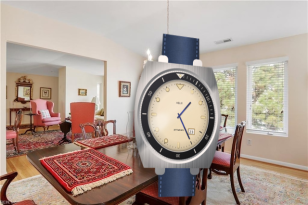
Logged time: {"hour": 1, "minute": 25}
